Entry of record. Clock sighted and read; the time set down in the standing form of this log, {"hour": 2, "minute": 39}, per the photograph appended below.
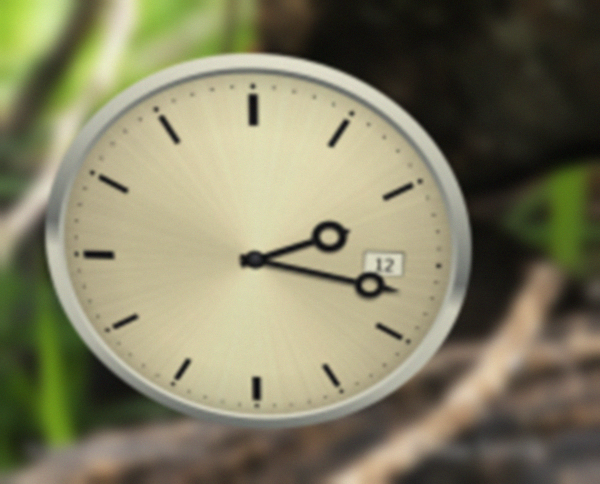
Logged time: {"hour": 2, "minute": 17}
